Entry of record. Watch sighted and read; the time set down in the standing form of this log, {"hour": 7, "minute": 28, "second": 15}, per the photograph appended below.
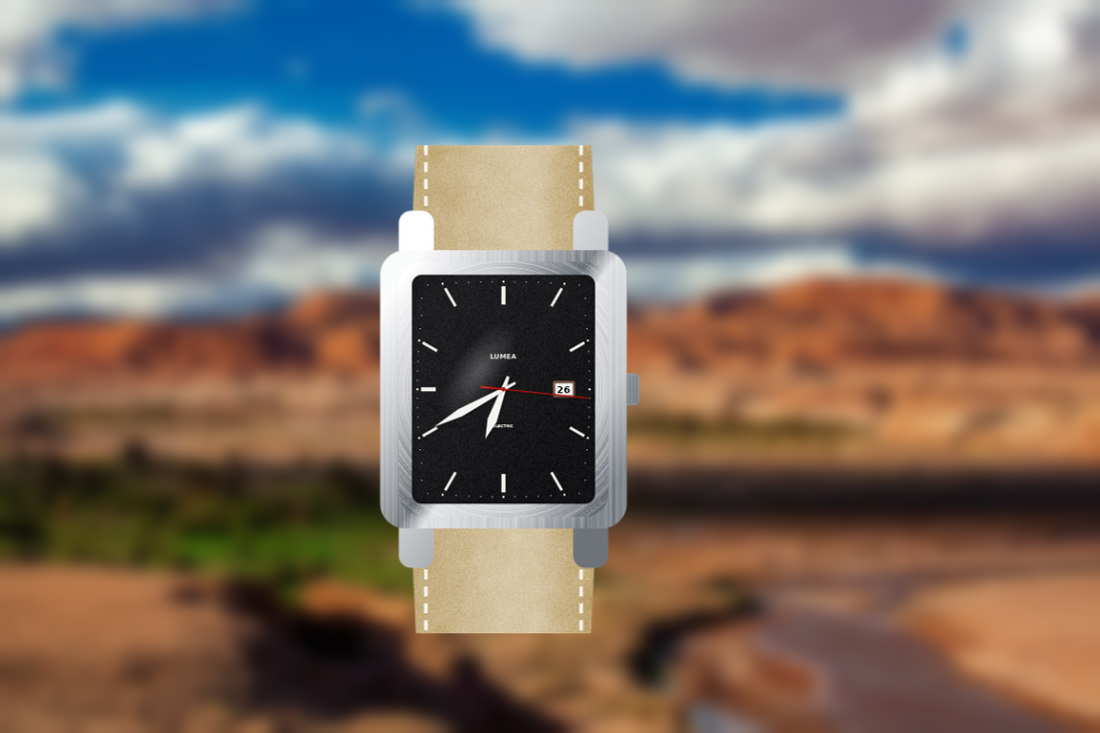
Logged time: {"hour": 6, "minute": 40, "second": 16}
